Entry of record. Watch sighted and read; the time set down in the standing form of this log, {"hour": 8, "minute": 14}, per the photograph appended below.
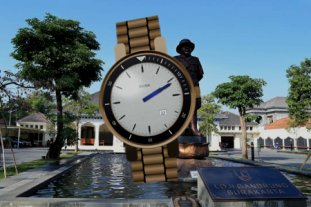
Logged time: {"hour": 2, "minute": 11}
